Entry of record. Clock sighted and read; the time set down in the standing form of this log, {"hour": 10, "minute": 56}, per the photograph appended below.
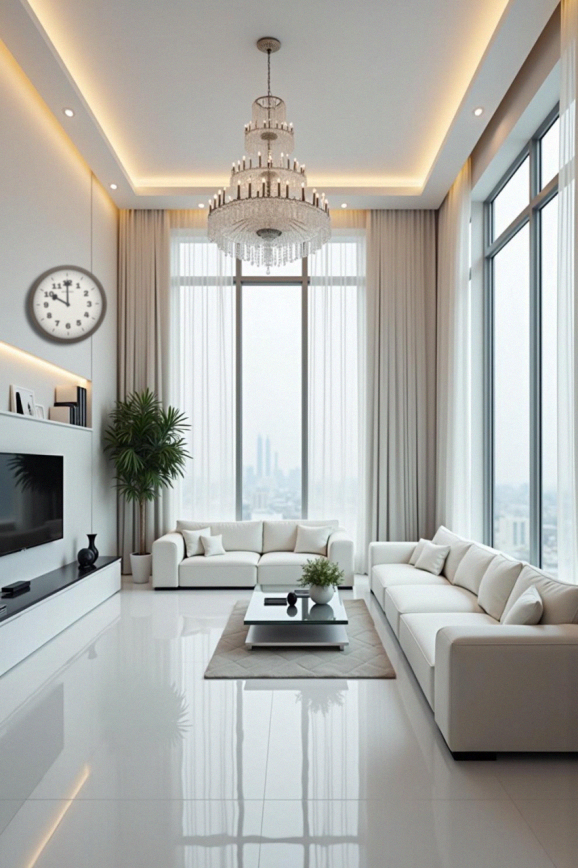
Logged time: {"hour": 10, "minute": 0}
